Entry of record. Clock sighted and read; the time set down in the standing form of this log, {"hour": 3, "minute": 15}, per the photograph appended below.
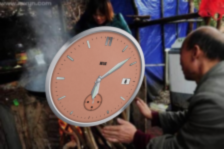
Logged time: {"hour": 6, "minute": 8}
